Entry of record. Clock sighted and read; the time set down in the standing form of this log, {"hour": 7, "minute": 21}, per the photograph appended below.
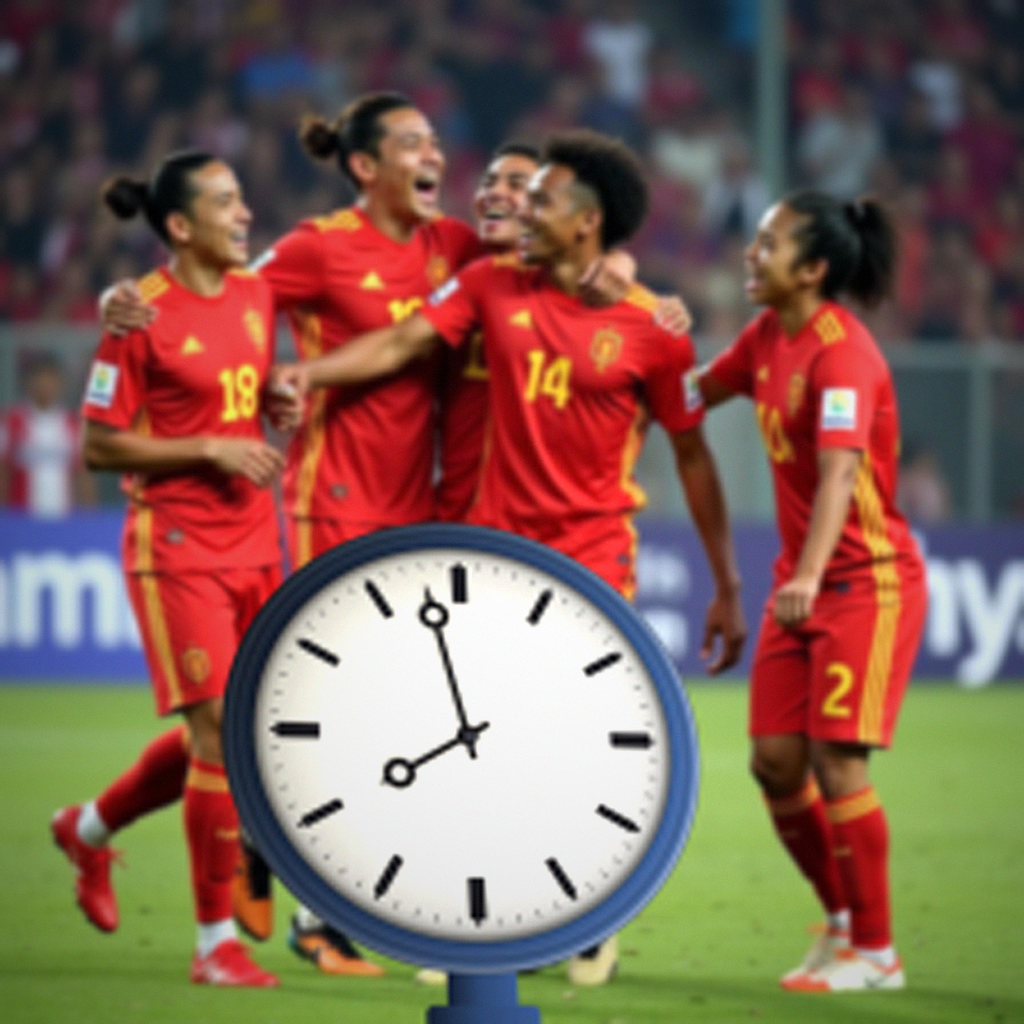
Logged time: {"hour": 7, "minute": 58}
